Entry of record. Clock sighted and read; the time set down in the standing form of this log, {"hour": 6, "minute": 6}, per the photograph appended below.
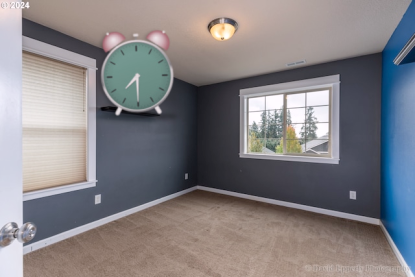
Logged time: {"hour": 7, "minute": 30}
